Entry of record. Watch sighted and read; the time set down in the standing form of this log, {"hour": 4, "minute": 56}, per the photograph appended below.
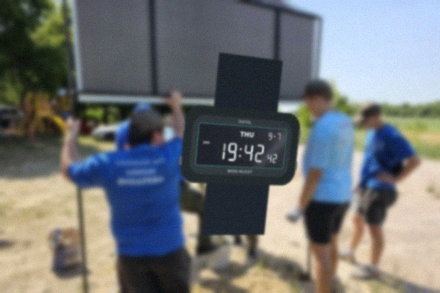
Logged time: {"hour": 19, "minute": 42}
